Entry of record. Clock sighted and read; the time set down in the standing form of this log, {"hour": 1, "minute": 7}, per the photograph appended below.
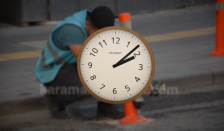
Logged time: {"hour": 2, "minute": 8}
